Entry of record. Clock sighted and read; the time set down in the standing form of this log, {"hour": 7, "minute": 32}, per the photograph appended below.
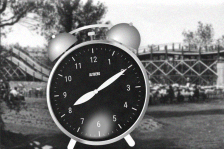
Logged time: {"hour": 8, "minute": 10}
